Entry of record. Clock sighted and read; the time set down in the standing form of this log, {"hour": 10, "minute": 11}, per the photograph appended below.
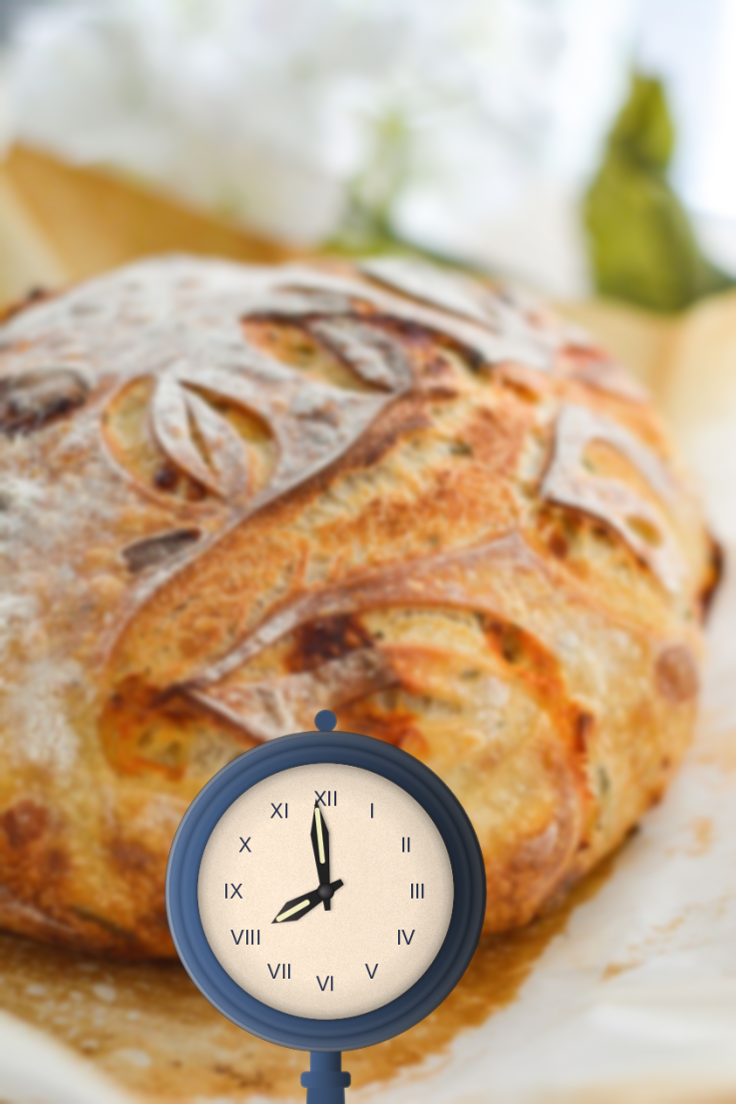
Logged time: {"hour": 7, "minute": 59}
